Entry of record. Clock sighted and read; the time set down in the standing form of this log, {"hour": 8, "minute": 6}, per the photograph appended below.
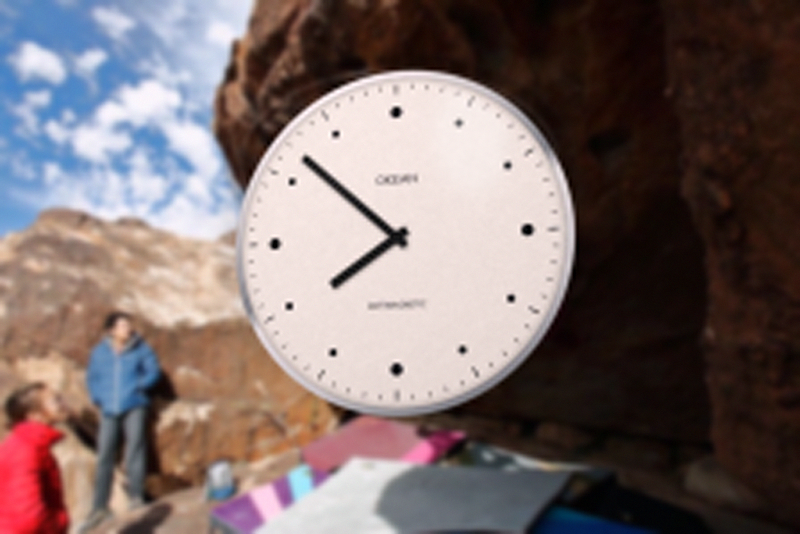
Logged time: {"hour": 7, "minute": 52}
